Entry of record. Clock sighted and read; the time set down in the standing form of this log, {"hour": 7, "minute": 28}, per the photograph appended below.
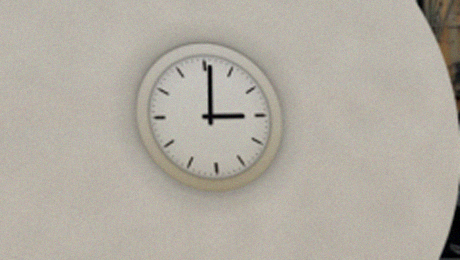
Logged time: {"hour": 3, "minute": 1}
